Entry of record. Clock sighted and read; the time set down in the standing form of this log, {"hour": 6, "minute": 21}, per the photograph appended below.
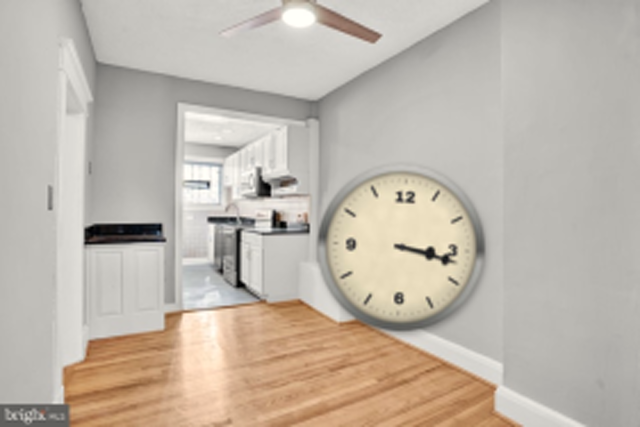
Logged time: {"hour": 3, "minute": 17}
